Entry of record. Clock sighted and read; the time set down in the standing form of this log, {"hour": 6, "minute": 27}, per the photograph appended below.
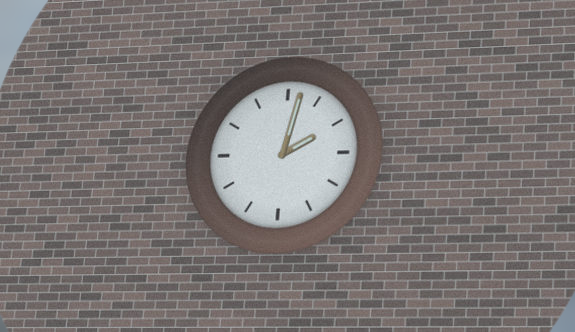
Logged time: {"hour": 2, "minute": 2}
